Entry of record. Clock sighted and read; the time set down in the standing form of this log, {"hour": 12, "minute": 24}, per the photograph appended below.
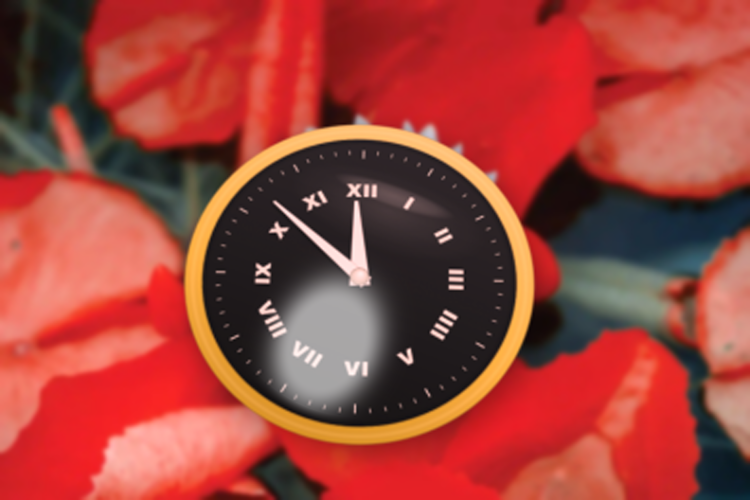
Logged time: {"hour": 11, "minute": 52}
